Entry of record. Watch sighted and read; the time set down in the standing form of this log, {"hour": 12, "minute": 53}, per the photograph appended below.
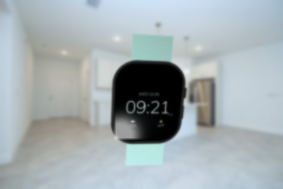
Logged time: {"hour": 9, "minute": 21}
